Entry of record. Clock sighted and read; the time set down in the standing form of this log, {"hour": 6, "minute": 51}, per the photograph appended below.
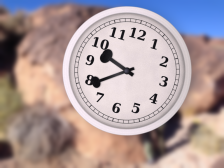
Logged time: {"hour": 9, "minute": 39}
